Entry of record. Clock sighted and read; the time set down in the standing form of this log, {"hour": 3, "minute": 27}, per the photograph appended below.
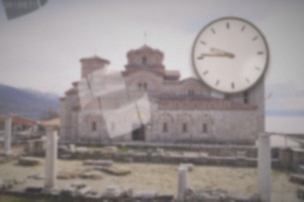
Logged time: {"hour": 9, "minute": 46}
